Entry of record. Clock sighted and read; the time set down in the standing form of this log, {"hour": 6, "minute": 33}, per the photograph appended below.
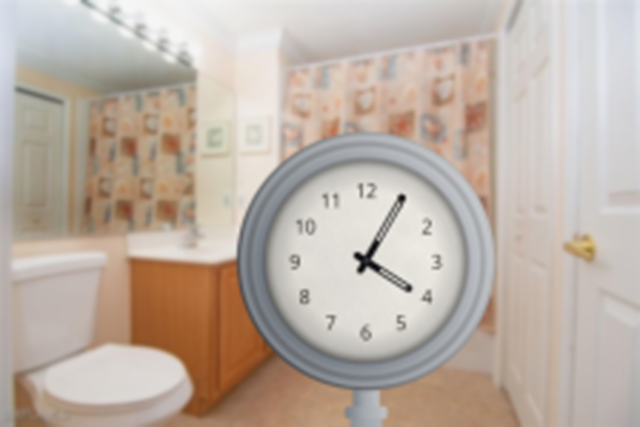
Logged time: {"hour": 4, "minute": 5}
